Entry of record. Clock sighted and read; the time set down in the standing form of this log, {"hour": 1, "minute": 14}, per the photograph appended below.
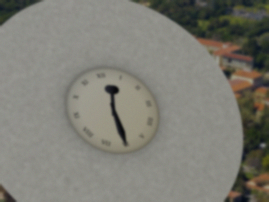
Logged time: {"hour": 12, "minute": 30}
